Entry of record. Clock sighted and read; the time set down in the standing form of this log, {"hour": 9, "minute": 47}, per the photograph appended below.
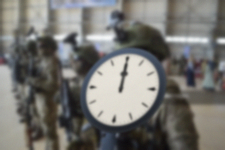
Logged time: {"hour": 12, "minute": 0}
